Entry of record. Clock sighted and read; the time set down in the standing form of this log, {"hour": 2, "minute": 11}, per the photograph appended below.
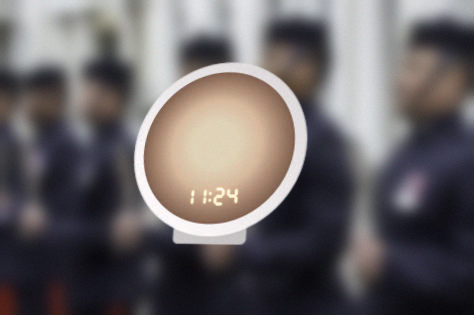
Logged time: {"hour": 11, "minute": 24}
